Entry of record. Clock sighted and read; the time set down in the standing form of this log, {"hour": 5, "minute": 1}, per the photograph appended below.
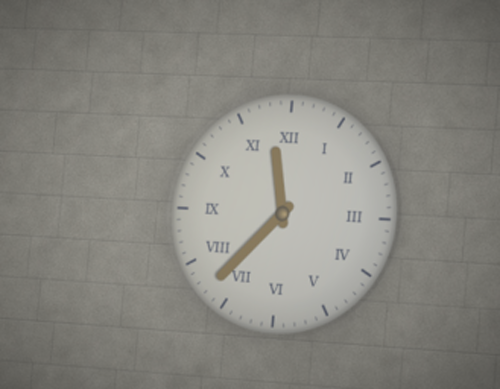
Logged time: {"hour": 11, "minute": 37}
